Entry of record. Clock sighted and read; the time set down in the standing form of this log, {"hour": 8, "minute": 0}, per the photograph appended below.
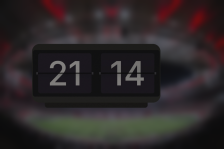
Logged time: {"hour": 21, "minute": 14}
